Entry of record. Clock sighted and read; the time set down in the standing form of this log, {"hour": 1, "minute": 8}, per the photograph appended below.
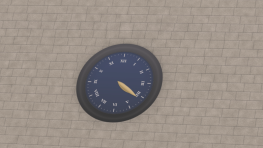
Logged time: {"hour": 4, "minute": 21}
